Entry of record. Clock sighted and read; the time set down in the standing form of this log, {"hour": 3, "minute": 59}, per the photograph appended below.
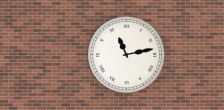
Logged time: {"hour": 11, "minute": 13}
